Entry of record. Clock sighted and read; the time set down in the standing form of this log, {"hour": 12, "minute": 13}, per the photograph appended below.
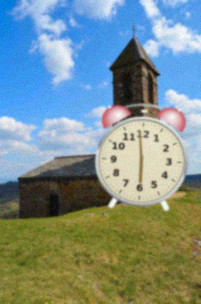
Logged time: {"hour": 5, "minute": 59}
